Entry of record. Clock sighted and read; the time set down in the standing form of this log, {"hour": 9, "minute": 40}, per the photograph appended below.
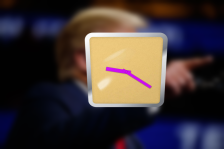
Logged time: {"hour": 9, "minute": 21}
